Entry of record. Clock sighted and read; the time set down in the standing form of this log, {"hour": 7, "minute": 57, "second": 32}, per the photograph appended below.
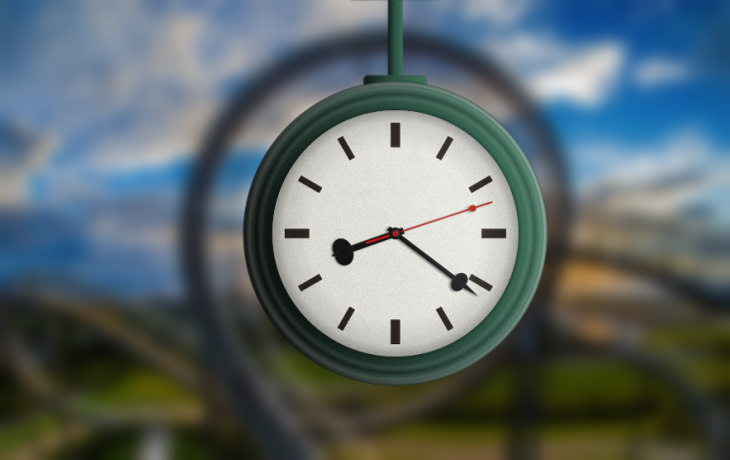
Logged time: {"hour": 8, "minute": 21, "second": 12}
